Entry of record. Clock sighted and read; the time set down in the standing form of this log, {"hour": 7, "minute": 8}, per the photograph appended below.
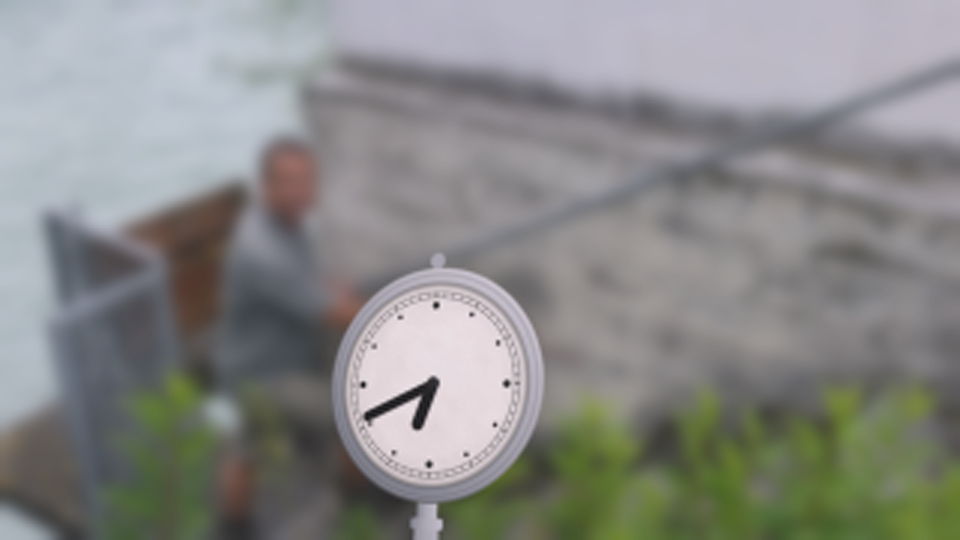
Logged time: {"hour": 6, "minute": 41}
